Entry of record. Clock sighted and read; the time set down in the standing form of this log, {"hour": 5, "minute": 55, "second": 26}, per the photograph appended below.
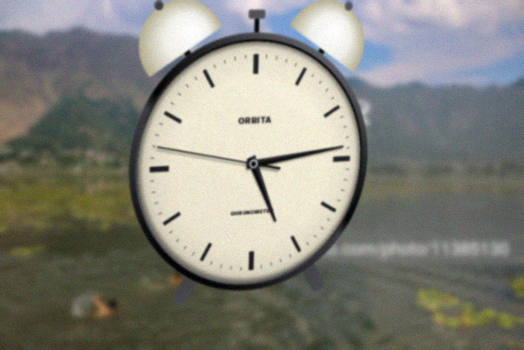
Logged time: {"hour": 5, "minute": 13, "second": 47}
